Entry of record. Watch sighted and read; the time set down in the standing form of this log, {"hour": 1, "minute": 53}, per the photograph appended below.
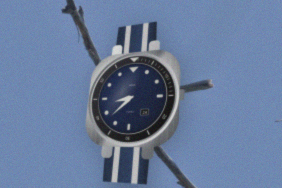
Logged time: {"hour": 8, "minute": 38}
